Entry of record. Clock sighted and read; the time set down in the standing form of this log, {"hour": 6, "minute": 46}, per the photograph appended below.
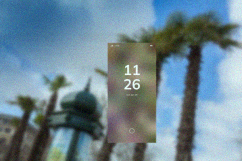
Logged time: {"hour": 11, "minute": 26}
